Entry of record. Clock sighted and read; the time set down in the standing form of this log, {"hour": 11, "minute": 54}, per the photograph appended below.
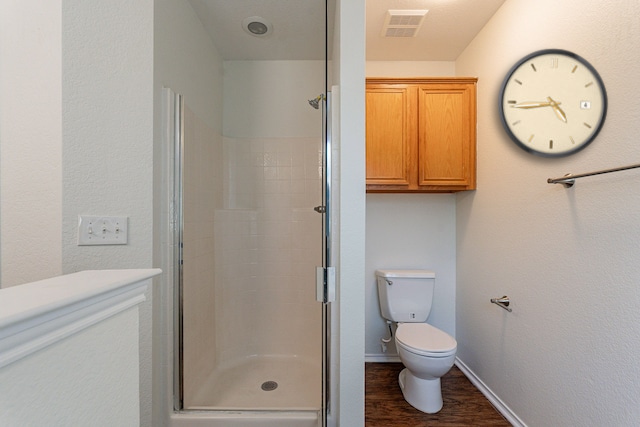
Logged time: {"hour": 4, "minute": 44}
